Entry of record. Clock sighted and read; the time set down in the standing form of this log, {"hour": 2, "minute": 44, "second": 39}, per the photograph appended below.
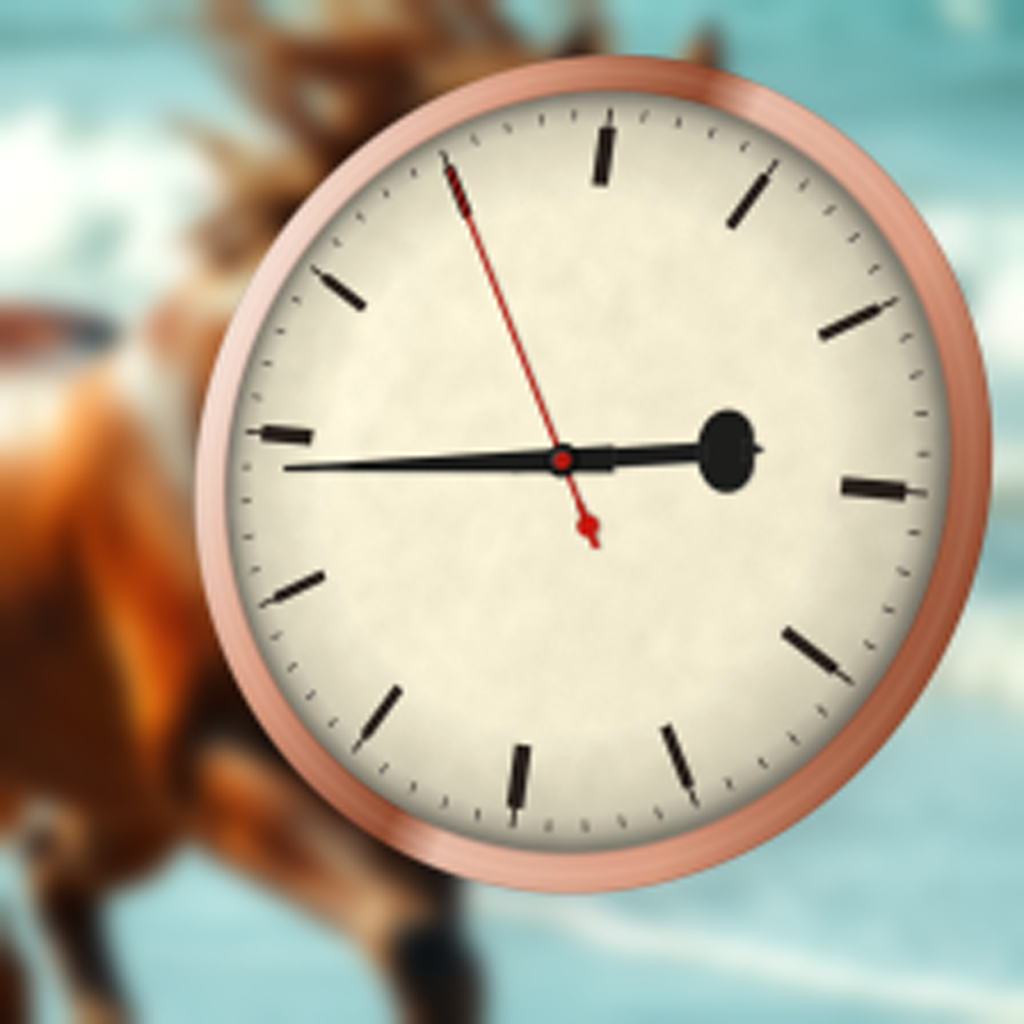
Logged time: {"hour": 2, "minute": 43, "second": 55}
